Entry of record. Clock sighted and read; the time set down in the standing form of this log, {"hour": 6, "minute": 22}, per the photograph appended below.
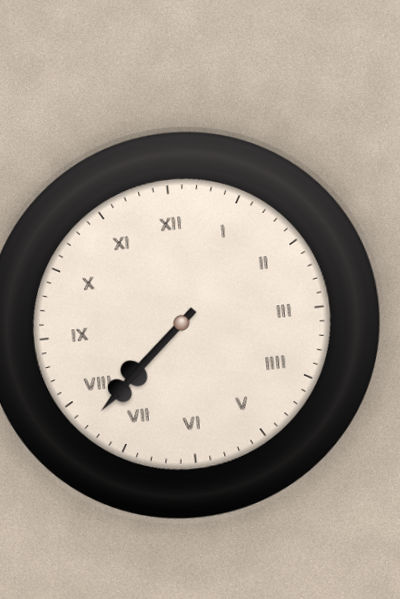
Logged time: {"hour": 7, "minute": 38}
